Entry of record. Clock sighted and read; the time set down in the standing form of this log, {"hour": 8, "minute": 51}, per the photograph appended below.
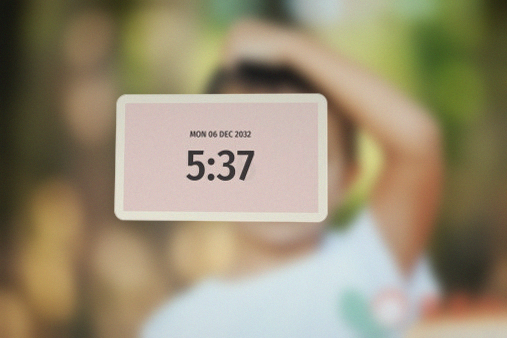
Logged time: {"hour": 5, "minute": 37}
